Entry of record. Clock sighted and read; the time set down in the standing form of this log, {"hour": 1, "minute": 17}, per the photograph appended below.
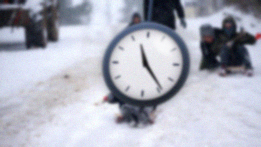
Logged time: {"hour": 11, "minute": 24}
